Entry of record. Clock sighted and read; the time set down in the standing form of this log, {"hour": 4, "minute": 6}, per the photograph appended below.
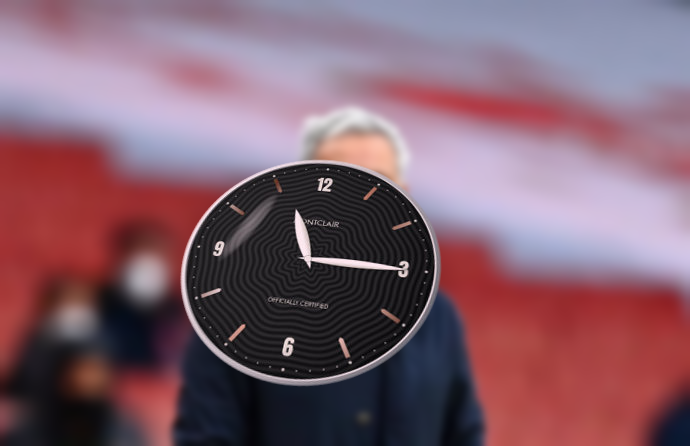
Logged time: {"hour": 11, "minute": 15}
